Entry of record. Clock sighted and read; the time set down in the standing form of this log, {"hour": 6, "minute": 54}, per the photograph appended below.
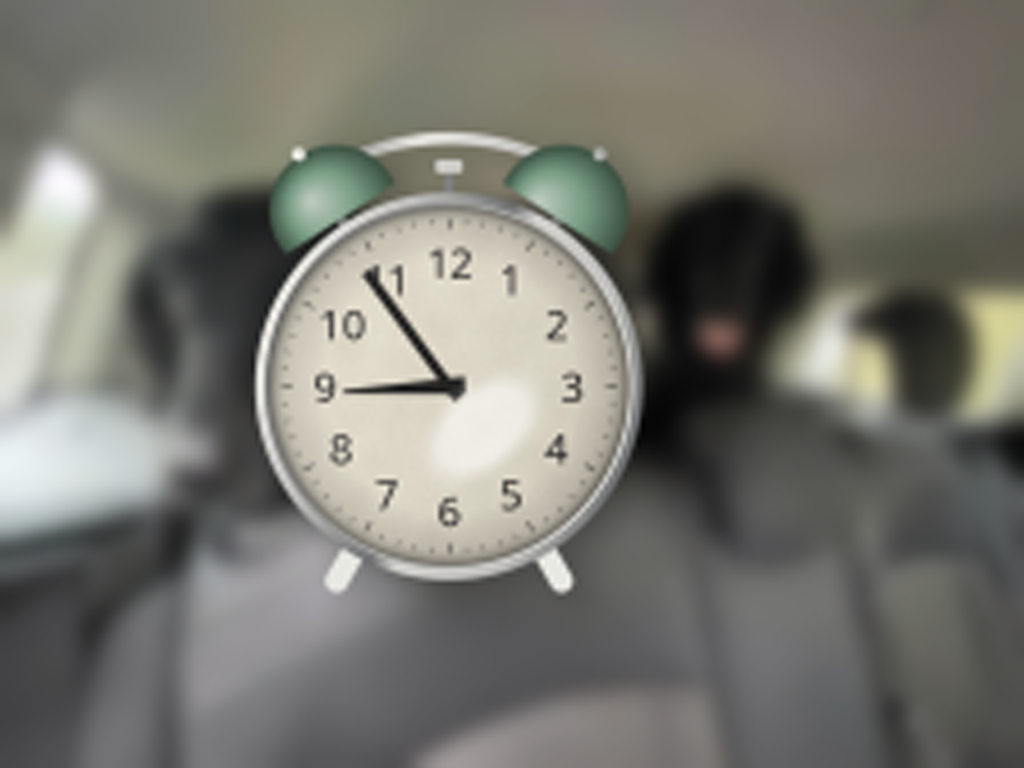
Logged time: {"hour": 8, "minute": 54}
